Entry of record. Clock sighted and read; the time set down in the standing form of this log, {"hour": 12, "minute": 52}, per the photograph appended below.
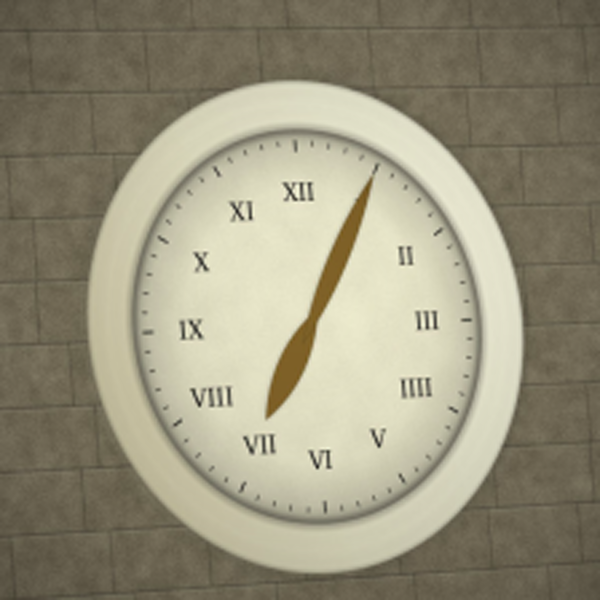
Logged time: {"hour": 7, "minute": 5}
